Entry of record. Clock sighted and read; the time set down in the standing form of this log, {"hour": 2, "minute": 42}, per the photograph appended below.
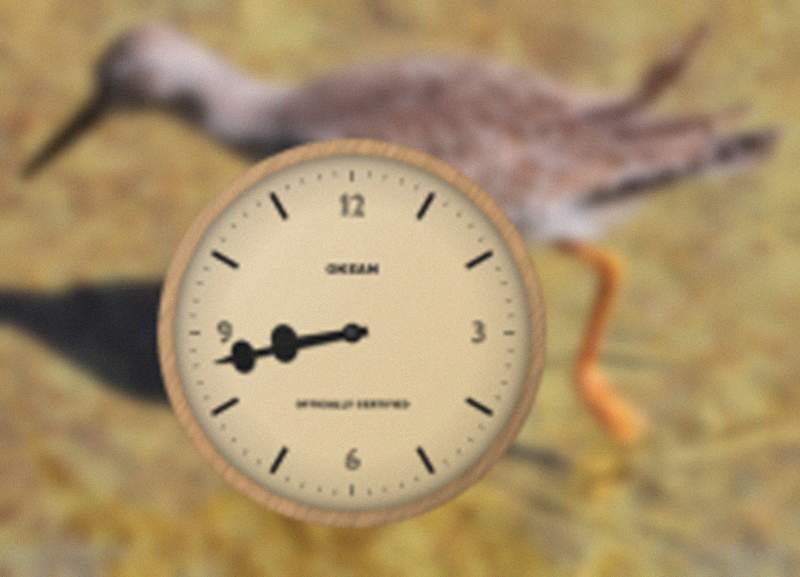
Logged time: {"hour": 8, "minute": 43}
